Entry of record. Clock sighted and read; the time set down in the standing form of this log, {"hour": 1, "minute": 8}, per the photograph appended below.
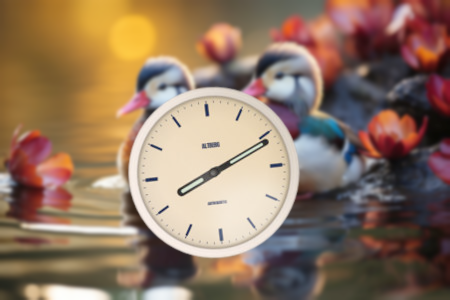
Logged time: {"hour": 8, "minute": 11}
